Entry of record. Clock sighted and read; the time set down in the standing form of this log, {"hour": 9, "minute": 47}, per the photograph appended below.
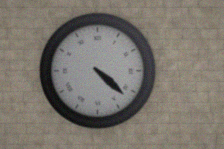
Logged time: {"hour": 4, "minute": 22}
